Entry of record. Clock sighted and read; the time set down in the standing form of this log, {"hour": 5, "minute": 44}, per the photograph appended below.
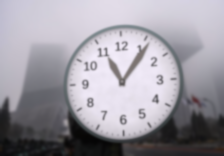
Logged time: {"hour": 11, "minute": 6}
